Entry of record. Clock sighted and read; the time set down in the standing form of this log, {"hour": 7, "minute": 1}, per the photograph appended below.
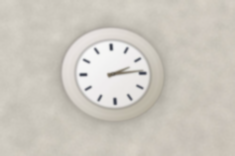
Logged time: {"hour": 2, "minute": 14}
